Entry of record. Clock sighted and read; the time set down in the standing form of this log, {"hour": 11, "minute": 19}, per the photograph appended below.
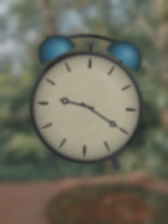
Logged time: {"hour": 9, "minute": 20}
